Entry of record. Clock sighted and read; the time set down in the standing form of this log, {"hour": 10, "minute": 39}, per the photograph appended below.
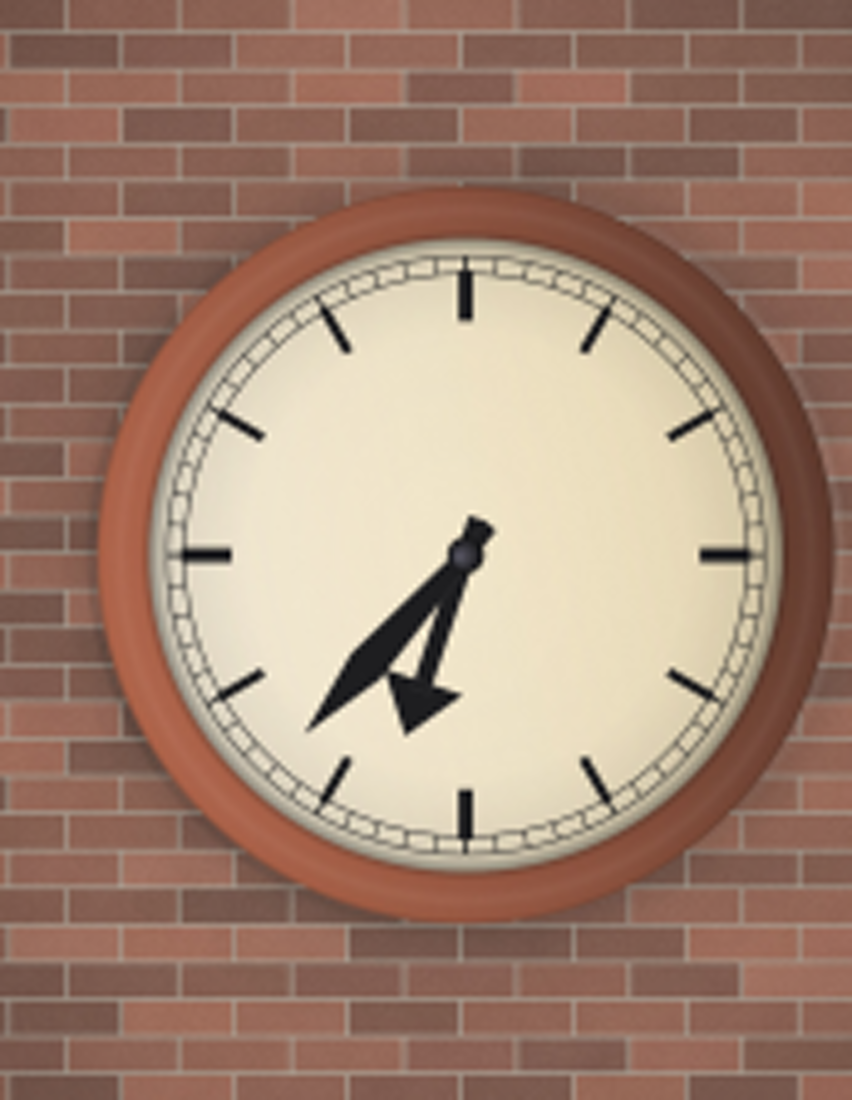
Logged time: {"hour": 6, "minute": 37}
